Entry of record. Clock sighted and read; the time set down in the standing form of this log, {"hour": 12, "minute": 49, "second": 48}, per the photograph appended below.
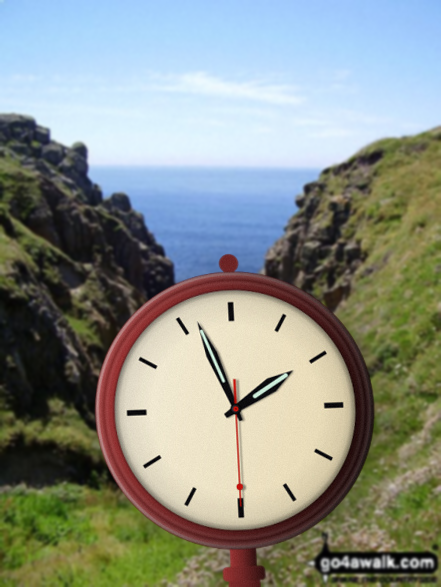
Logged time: {"hour": 1, "minute": 56, "second": 30}
